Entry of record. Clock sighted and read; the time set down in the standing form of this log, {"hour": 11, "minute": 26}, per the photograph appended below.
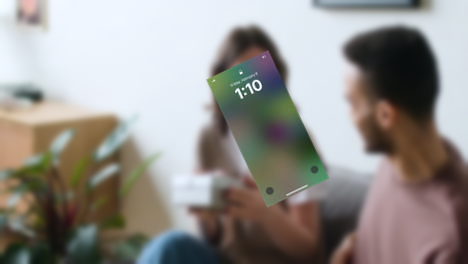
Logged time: {"hour": 1, "minute": 10}
